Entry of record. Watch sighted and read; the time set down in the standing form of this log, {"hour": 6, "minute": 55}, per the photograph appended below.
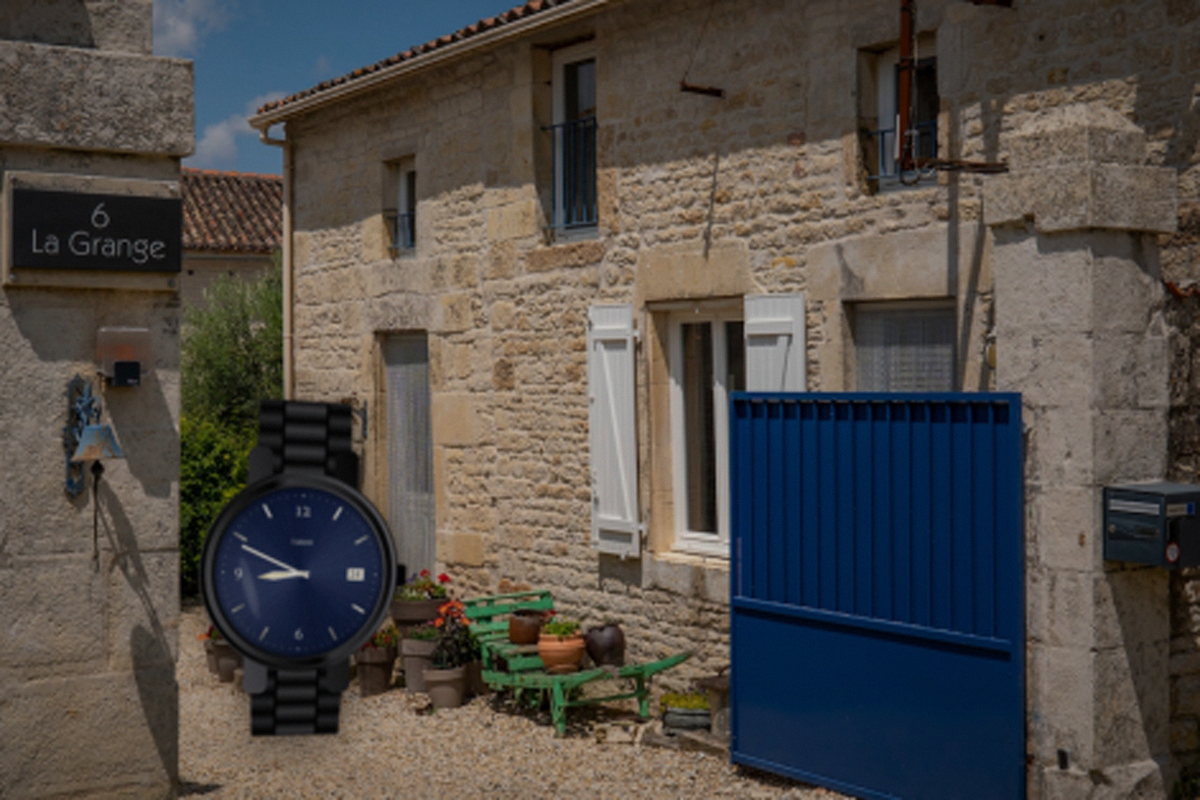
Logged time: {"hour": 8, "minute": 49}
